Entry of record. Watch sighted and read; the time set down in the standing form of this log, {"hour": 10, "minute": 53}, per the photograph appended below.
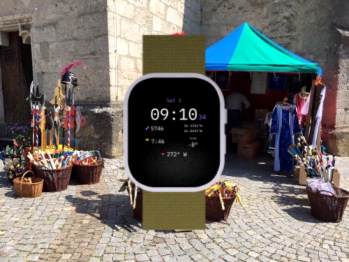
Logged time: {"hour": 9, "minute": 10}
